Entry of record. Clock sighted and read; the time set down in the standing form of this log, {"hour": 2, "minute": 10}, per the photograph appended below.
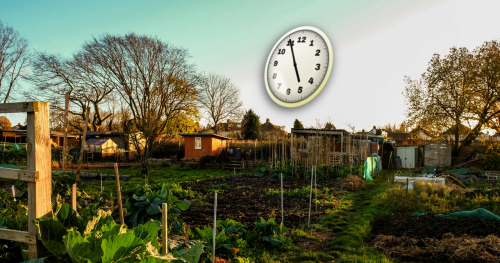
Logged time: {"hour": 4, "minute": 55}
